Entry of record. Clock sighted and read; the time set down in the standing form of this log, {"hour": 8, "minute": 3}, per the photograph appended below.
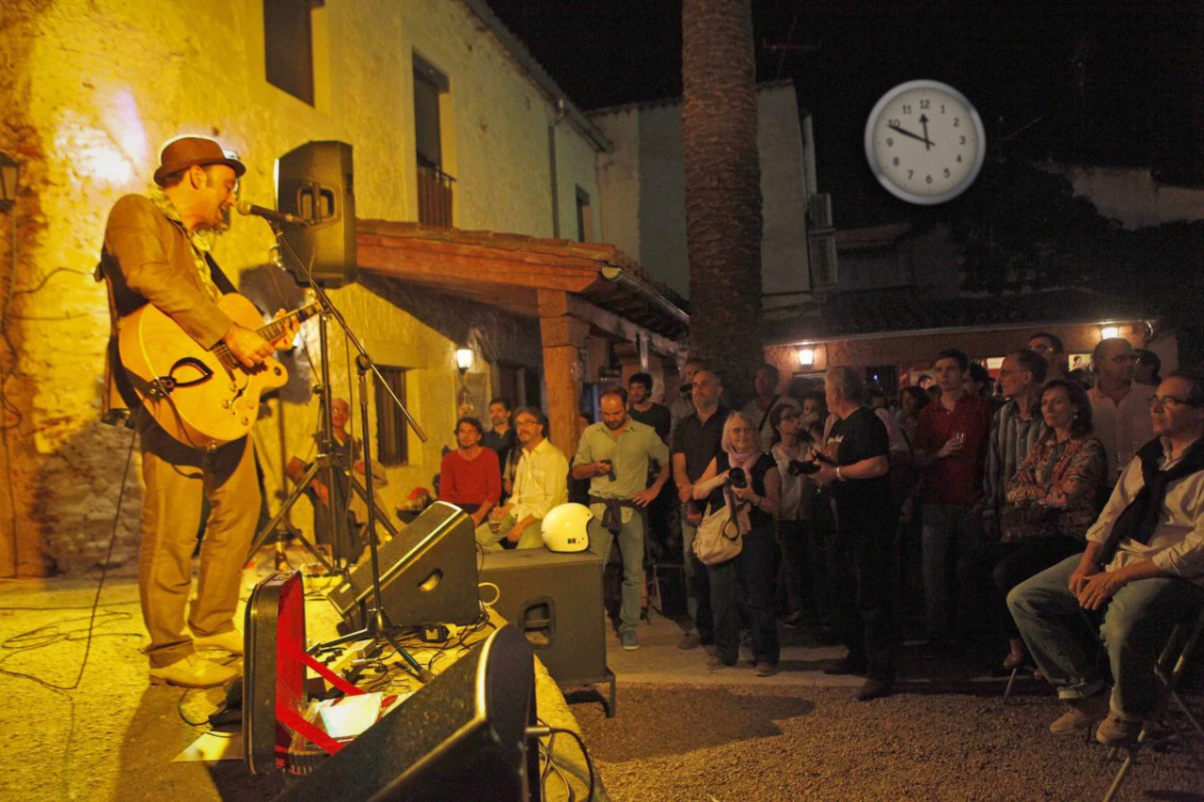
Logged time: {"hour": 11, "minute": 49}
